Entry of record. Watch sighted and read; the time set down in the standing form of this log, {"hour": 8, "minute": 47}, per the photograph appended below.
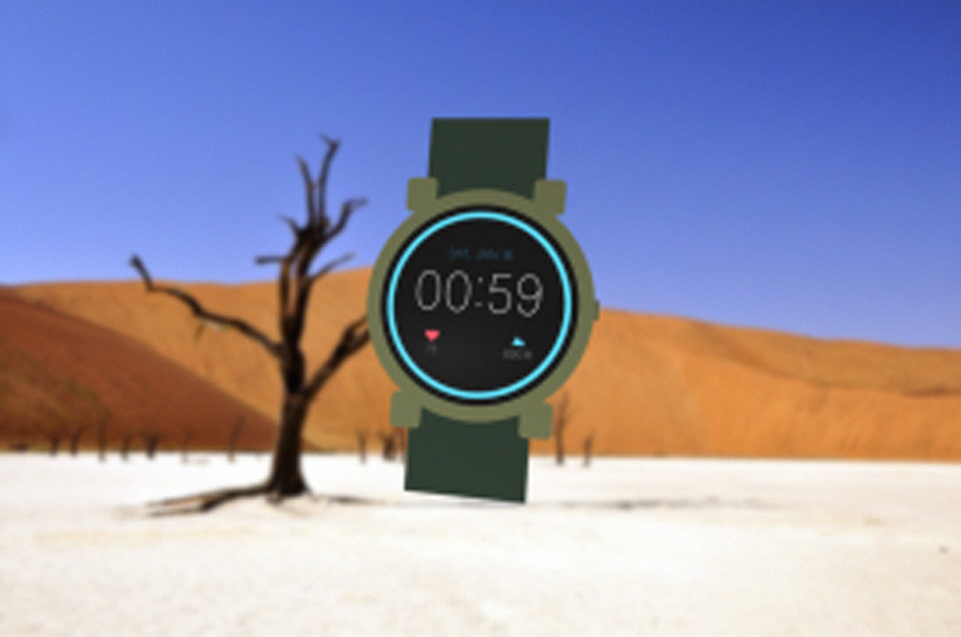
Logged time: {"hour": 0, "minute": 59}
